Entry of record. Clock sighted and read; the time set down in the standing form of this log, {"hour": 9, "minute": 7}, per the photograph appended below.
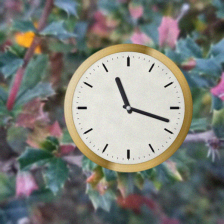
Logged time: {"hour": 11, "minute": 18}
